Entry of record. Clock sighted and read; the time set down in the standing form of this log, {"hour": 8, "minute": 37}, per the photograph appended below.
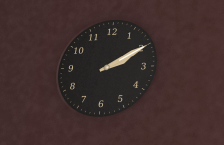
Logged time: {"hour": 2, "minute": 10}
